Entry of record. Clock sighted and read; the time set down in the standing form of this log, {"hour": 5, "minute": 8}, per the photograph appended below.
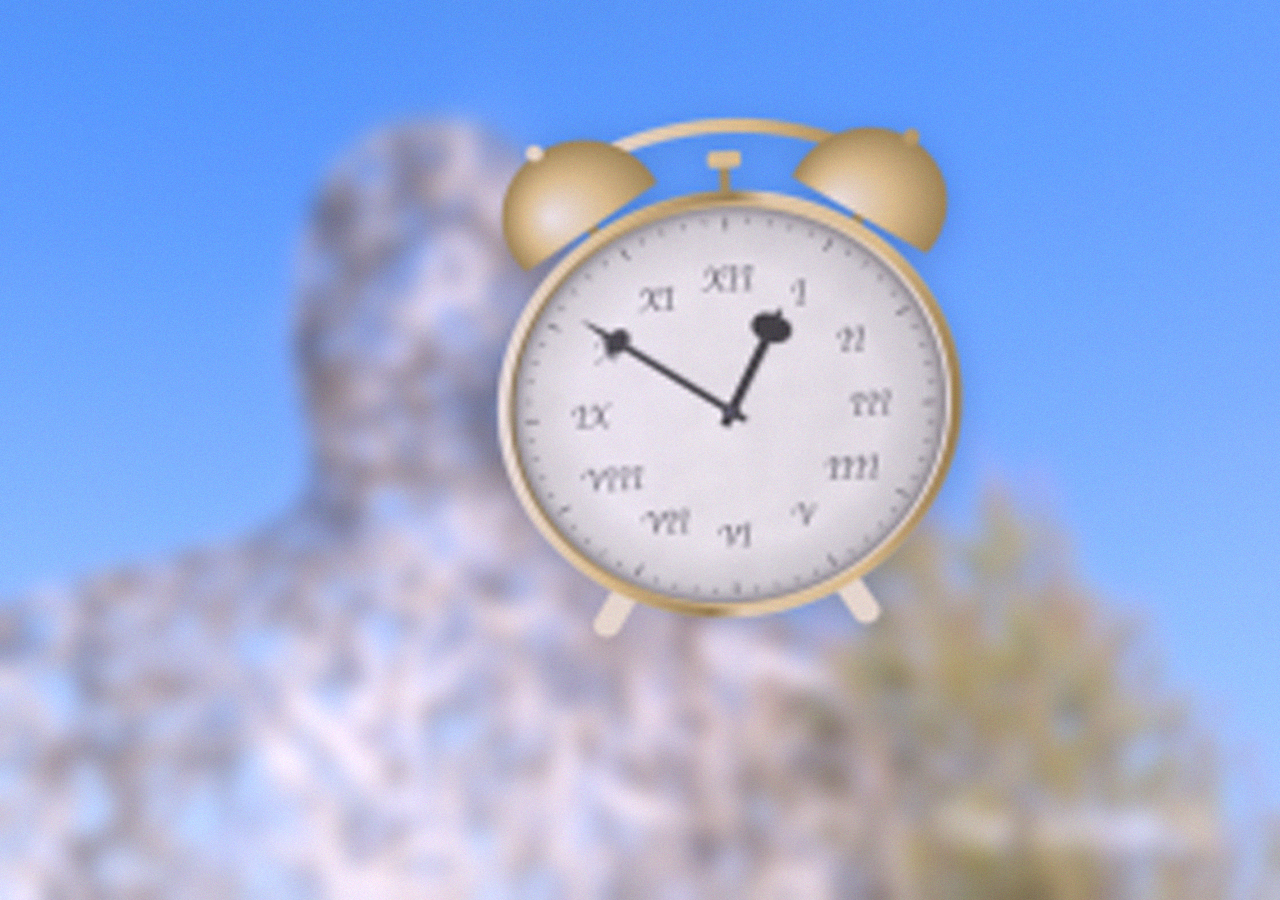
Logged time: {"hour": 12, "minute": 51}
